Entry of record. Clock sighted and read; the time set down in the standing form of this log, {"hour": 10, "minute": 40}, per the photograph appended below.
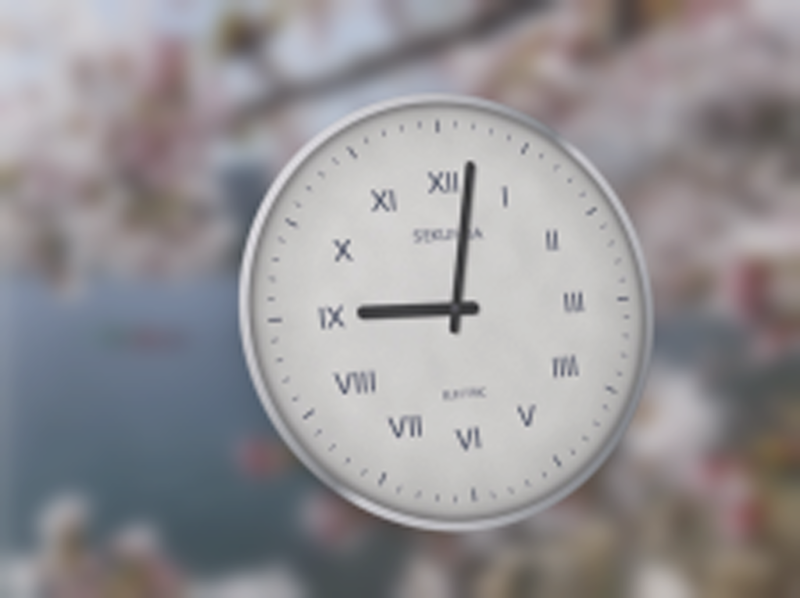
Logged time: {"hour": 9, "minute": 2}
